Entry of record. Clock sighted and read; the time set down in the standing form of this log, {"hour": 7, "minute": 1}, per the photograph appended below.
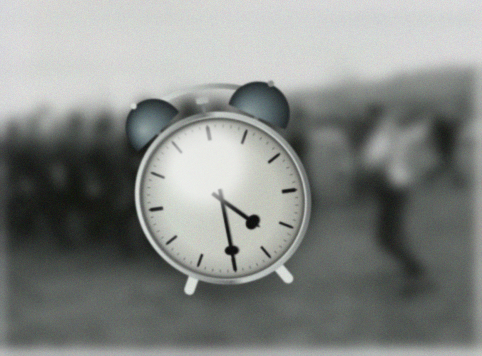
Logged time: {"hour": 4, "minute": 30}
